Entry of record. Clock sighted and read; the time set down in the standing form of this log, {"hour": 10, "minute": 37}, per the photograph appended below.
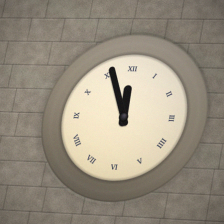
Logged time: {"hour": 11, "minute": 56}
